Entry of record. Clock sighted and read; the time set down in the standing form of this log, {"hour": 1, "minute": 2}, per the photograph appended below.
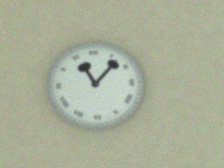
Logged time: {"hour": 11, "minute": 7}
